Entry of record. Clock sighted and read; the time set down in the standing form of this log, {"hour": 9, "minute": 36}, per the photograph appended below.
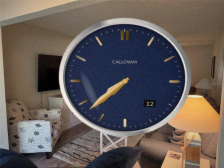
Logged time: {"hour": 7, "minute": 38}
